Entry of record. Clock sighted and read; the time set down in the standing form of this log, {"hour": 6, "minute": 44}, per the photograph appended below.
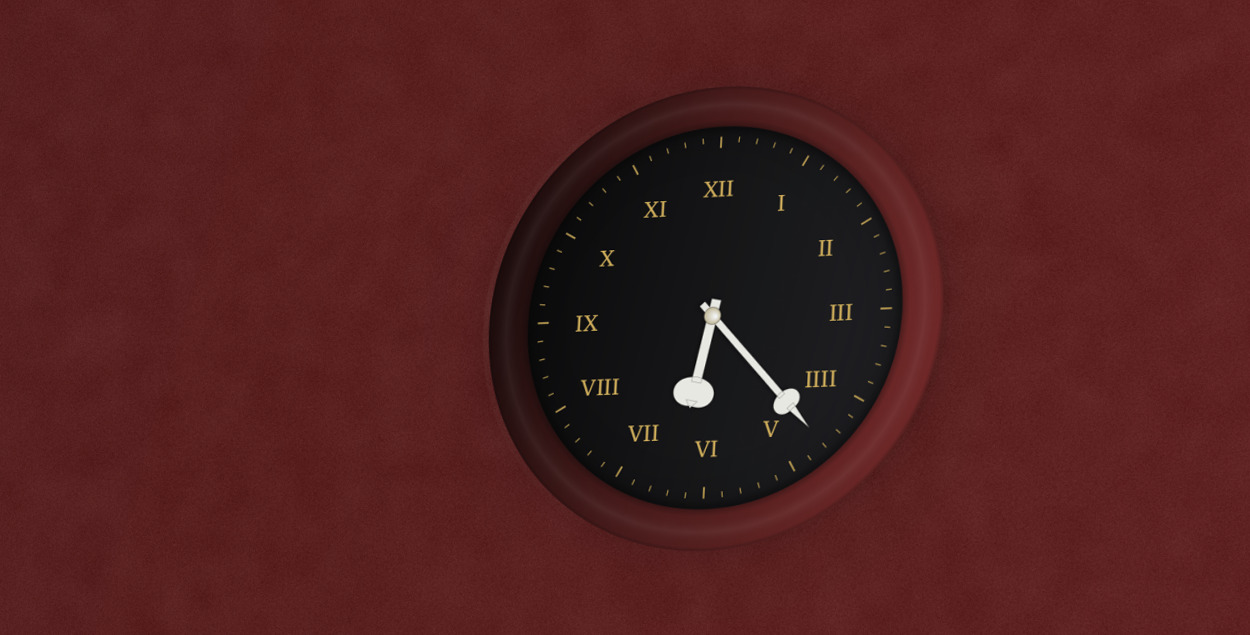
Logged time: {"hour": 6, "minute": 23}
